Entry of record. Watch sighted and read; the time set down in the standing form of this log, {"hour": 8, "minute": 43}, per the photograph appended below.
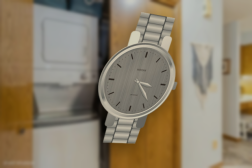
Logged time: {"hour": 3, "minute": 23}
